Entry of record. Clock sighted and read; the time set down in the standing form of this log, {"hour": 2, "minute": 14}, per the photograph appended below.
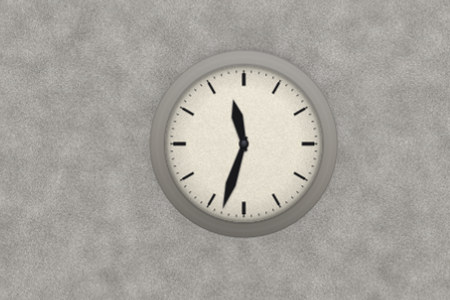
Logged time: {"hour": 11, "minute": 33}
